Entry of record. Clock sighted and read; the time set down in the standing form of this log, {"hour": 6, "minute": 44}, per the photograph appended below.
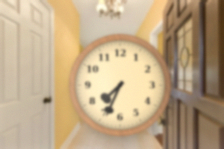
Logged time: {"hour": 7, "minute": 34}
